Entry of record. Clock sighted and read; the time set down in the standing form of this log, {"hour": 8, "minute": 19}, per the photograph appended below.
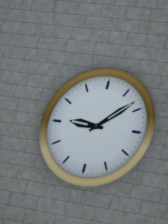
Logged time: {"hour": 9, "minute": 8}
